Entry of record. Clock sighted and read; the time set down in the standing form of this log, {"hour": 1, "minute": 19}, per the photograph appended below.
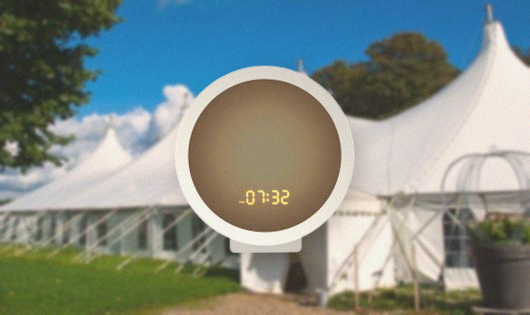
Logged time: {"hour": 7, "minute": 32}
